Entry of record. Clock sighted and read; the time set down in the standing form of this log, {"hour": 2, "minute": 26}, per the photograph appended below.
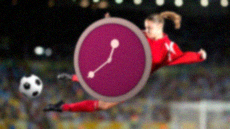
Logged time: {"hour": 12, "minute": 39}
